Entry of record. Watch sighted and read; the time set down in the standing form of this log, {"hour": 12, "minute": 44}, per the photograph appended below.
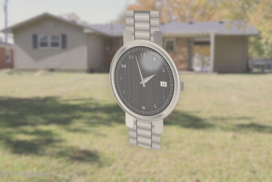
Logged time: {"hour": 1, "minute": 57}
